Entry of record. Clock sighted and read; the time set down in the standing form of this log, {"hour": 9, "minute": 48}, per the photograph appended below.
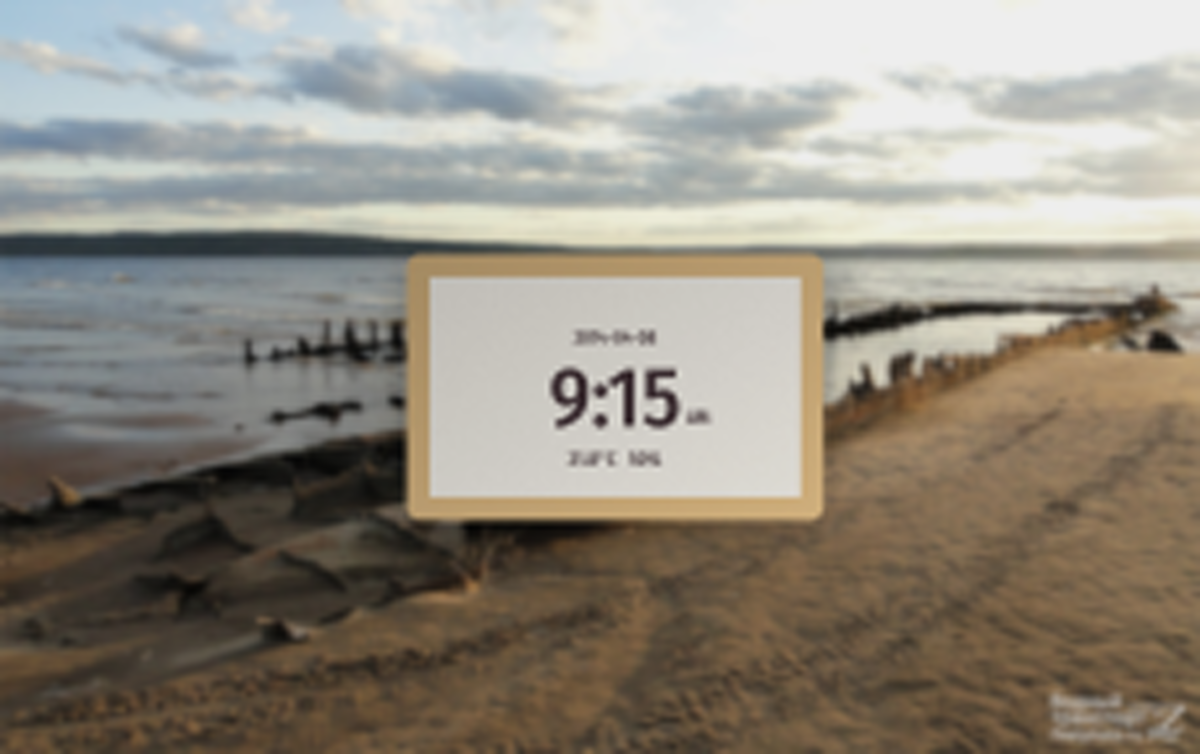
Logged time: {"hour": 9, "minute": 15}
